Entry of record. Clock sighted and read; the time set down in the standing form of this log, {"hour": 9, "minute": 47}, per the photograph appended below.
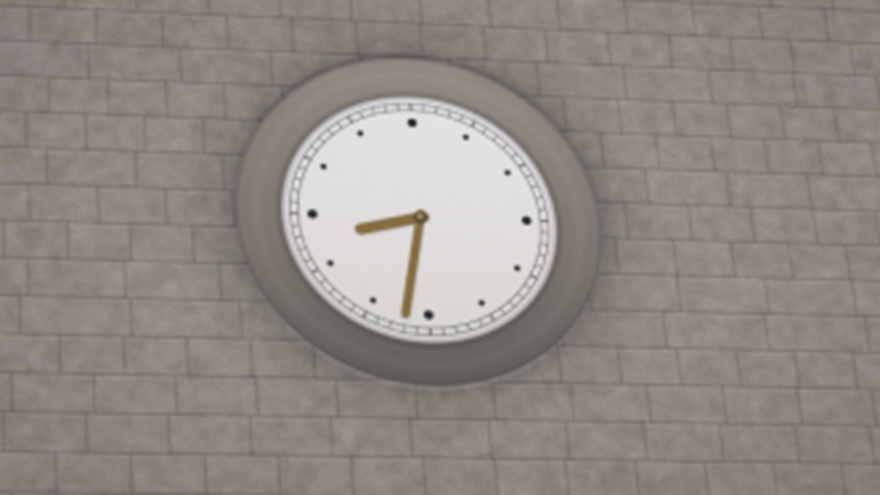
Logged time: {"hour": 8, "minute": 32}
